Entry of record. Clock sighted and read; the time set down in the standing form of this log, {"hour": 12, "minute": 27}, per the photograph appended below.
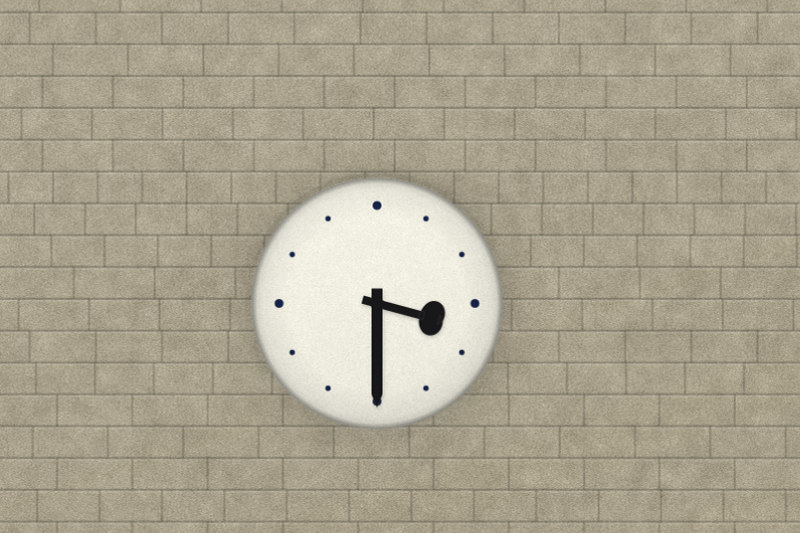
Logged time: {"hour": 3, "minute": 30}
